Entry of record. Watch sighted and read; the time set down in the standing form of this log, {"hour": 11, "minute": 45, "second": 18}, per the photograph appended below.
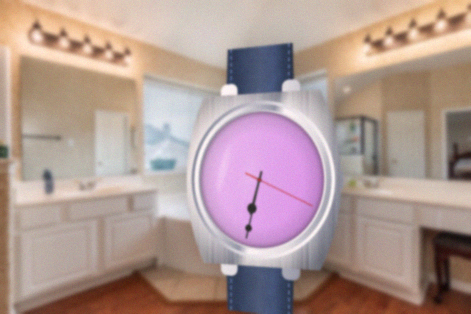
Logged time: {"hour": 6, "minute": 32, "second": 19}
